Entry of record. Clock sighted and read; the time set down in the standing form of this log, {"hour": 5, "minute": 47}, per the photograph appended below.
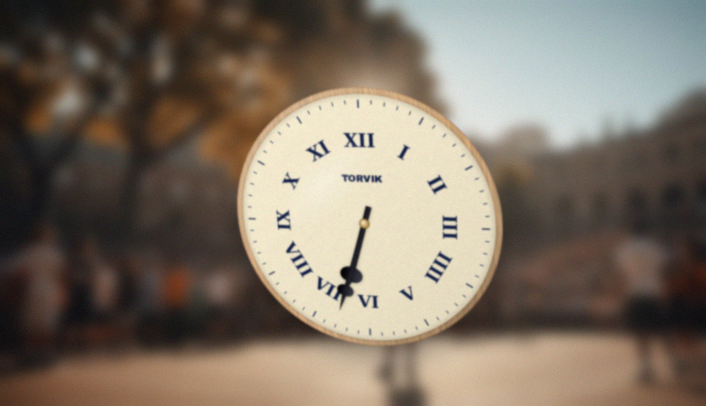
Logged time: {"hour": 6, "minute": 33}
